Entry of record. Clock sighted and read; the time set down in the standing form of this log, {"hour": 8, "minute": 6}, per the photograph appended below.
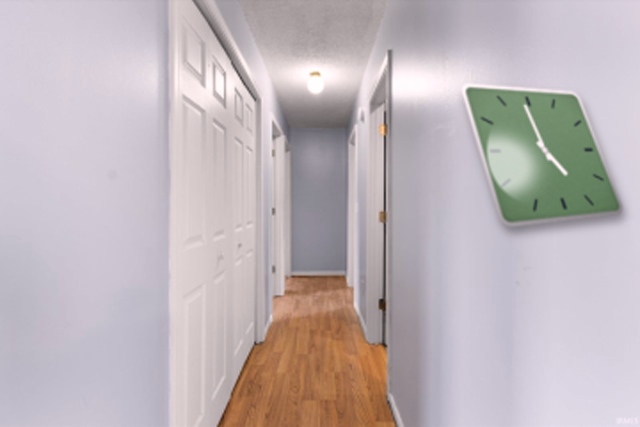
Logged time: {"hour": 4, "minute": 59}
